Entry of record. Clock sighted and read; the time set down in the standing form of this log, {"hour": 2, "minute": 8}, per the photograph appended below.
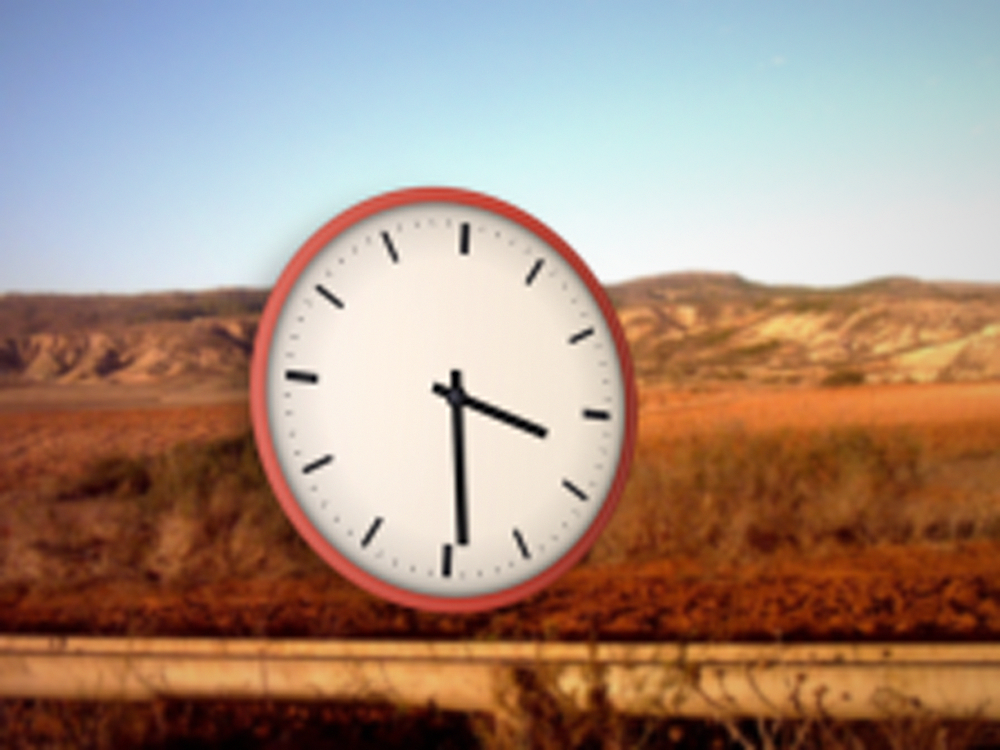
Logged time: {"hour": 3, "minute": 29}
